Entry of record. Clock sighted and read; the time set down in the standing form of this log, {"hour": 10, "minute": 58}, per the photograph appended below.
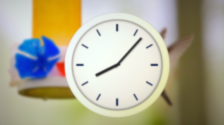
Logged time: {"hour": 8, "minute": 7}
